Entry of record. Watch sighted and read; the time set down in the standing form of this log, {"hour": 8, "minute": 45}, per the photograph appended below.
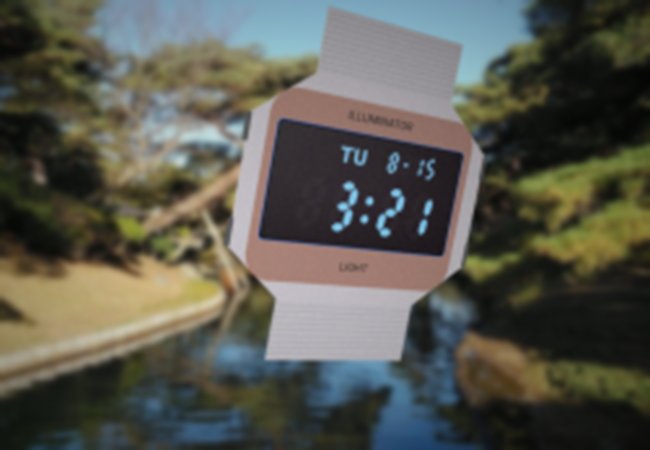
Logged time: {"hour": 3, "minute": 21}
